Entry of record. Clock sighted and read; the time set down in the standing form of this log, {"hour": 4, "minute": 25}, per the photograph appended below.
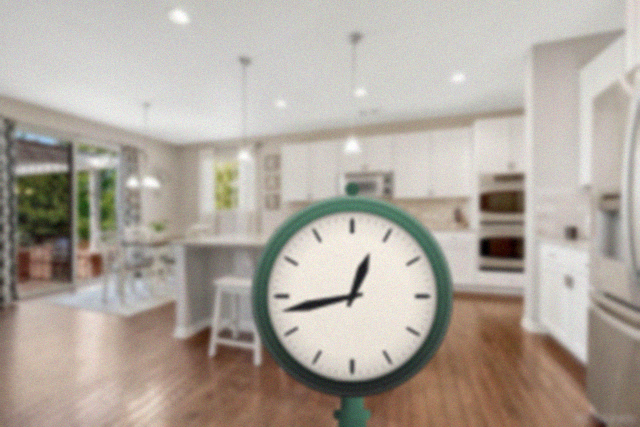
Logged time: {"hour": 12, "minute": 43}
